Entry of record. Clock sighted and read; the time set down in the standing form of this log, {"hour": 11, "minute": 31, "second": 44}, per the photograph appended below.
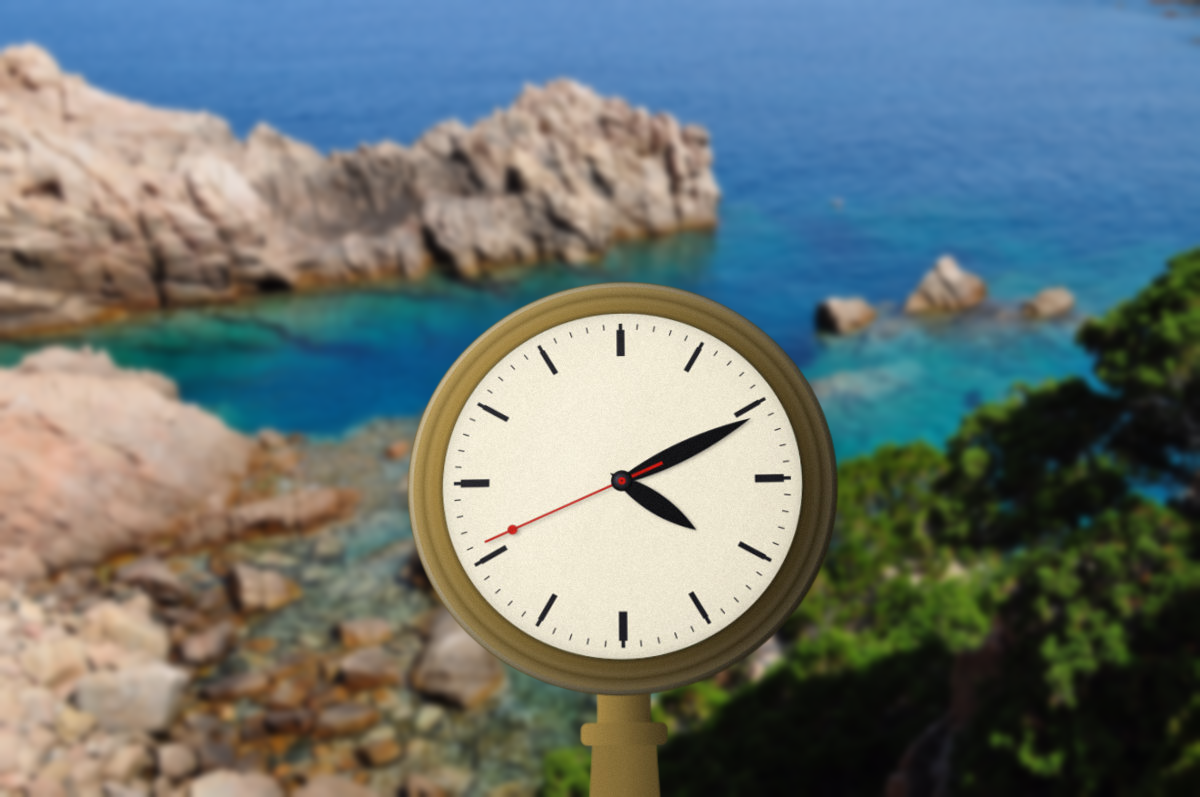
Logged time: {"hour": 4, "minute": 10, "second": 41}
